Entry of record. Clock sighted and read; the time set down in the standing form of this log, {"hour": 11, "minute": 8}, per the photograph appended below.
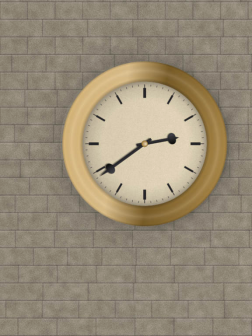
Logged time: {"hour": 2, "minute": 39}
